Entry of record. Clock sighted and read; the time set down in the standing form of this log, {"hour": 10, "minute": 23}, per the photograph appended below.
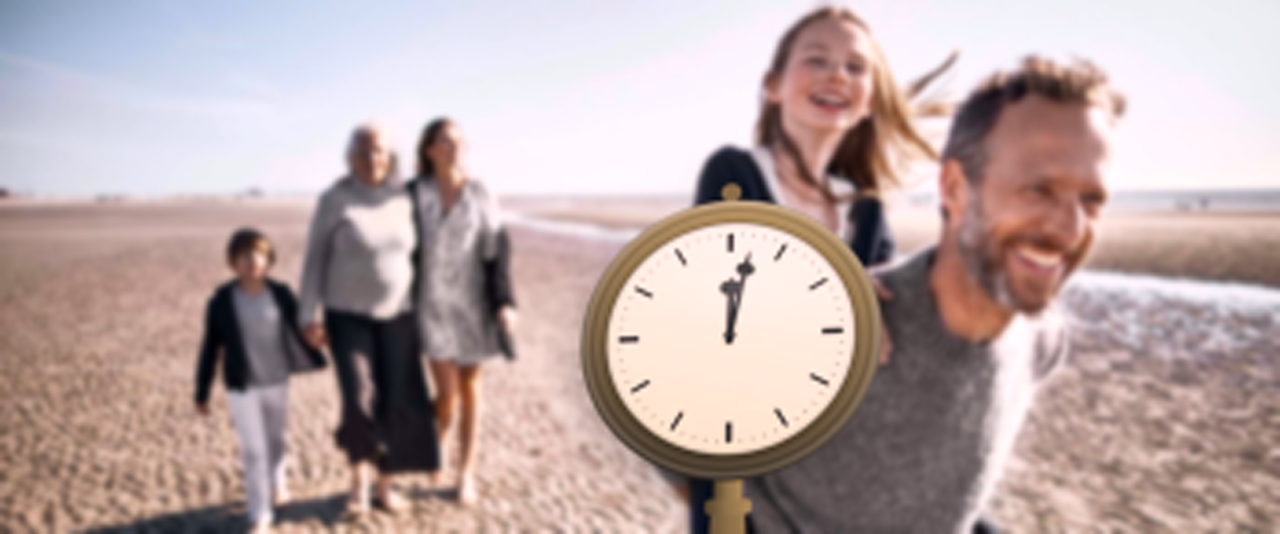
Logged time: {"hour": 12, "minute": 2}
